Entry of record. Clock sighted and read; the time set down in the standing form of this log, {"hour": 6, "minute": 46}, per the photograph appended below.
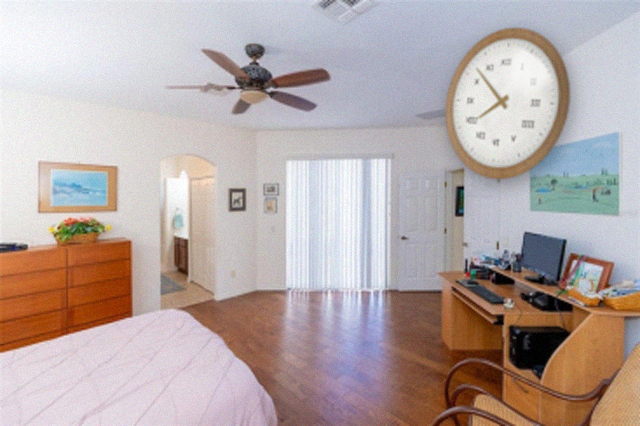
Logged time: {"hour": 7, "minute": 52}
